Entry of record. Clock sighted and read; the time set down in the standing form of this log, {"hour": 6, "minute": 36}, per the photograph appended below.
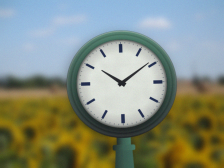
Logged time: {"hour": 10, "minute": 9}
